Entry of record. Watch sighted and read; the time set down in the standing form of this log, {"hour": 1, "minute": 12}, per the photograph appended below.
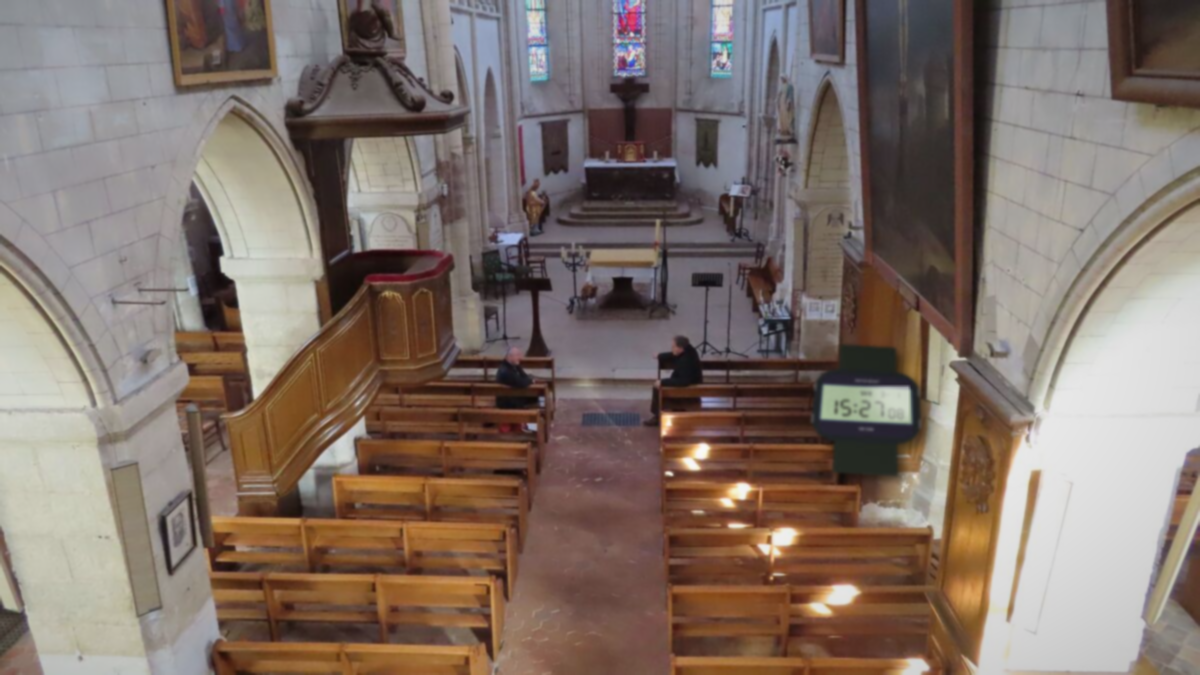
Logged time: {"hour": 15, "minute": 27}
